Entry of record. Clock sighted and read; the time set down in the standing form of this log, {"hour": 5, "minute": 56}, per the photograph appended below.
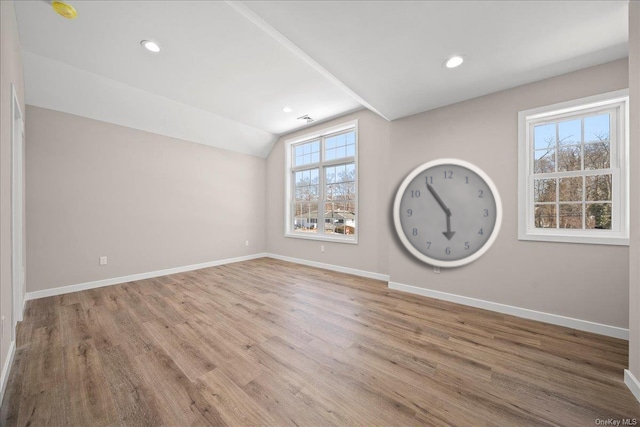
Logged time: {"hour": 5, "minute": 54}
